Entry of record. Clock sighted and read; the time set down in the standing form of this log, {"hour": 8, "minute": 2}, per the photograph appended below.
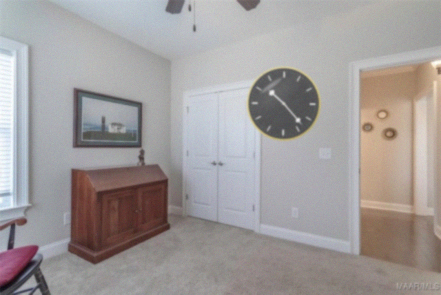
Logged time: {"hour": 10, "minute": 23}
